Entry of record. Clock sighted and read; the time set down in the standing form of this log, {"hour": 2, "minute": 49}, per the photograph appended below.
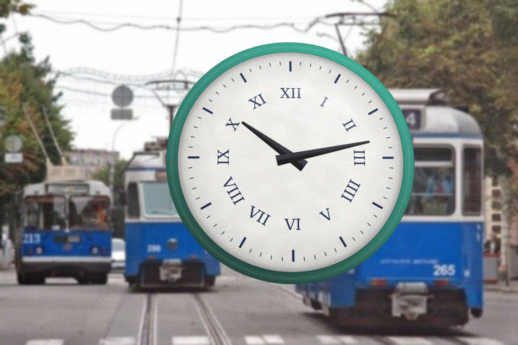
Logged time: {"hour": 10, "minute": 13}
